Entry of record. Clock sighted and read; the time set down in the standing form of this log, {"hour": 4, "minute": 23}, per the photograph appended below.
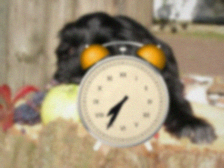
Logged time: {"hour": 7, "minute": 35}
